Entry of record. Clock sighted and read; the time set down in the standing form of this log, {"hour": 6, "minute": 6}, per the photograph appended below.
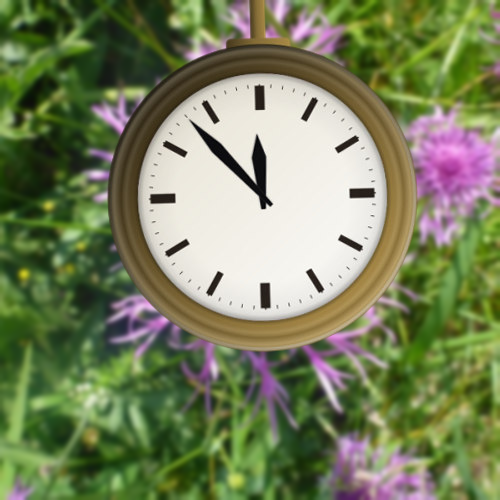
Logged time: {"hour": 11, "minute": 53}
